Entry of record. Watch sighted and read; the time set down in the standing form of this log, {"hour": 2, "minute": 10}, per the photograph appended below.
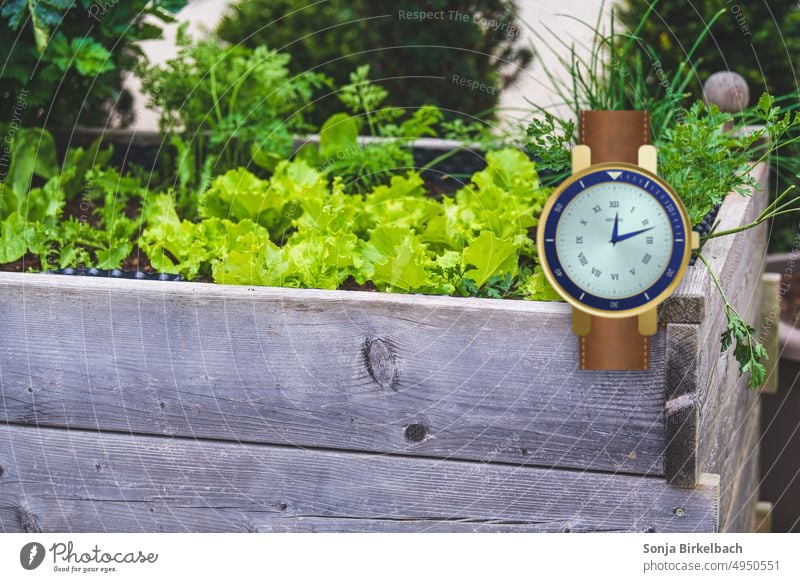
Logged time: {"hour": 12, "minute": 12}
